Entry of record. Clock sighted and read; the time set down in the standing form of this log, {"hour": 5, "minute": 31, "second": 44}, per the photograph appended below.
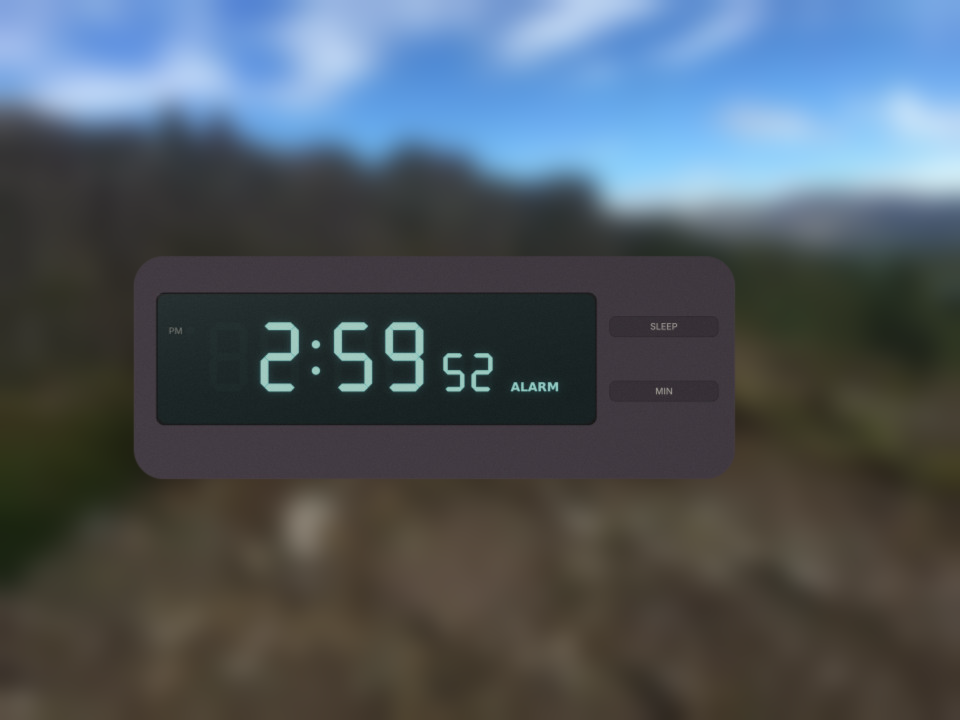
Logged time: {"hour": 2, "minute": 59, "second": 52}
